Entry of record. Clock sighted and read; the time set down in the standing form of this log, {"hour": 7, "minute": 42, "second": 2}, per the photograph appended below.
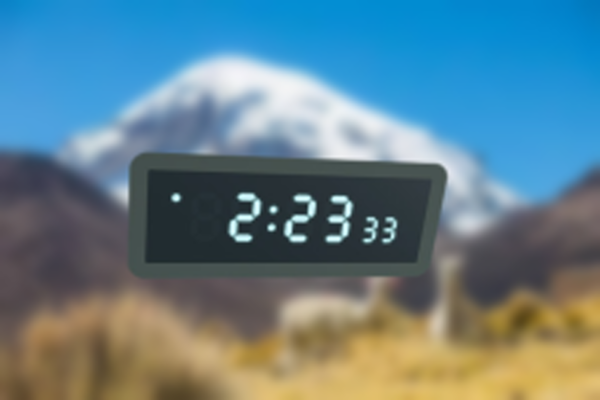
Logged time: {"hour": 2, "minute": 23, "second": 33}
